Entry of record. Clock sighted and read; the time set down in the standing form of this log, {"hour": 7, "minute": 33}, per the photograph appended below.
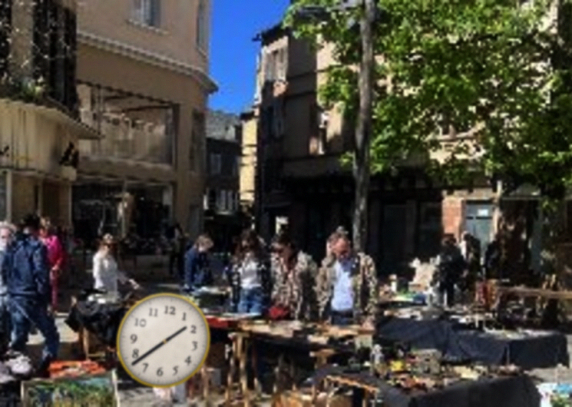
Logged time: {"hour": 1, "minute": 38}
